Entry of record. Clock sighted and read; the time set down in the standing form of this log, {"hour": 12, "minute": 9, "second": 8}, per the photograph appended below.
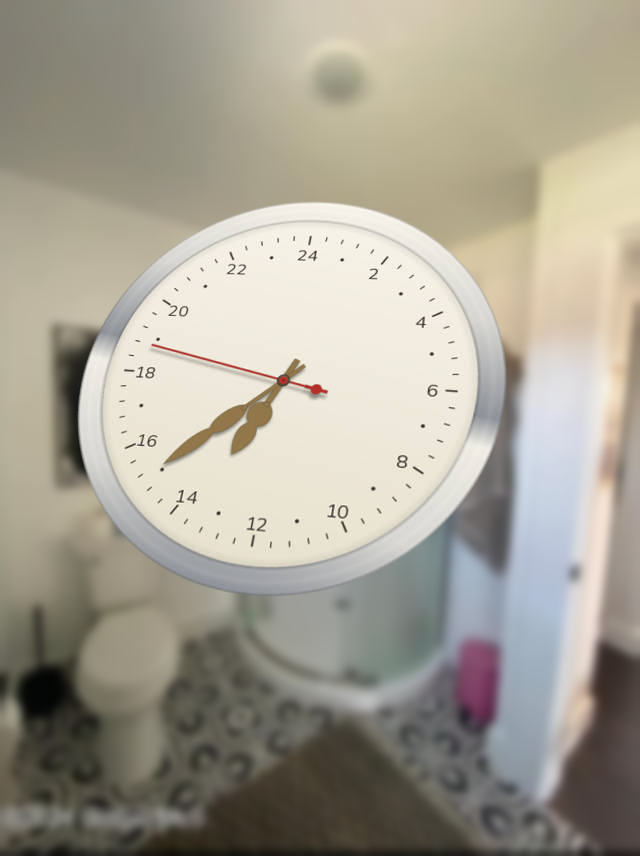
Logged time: {"hour": 13, "minute": 37, "second": 47}
